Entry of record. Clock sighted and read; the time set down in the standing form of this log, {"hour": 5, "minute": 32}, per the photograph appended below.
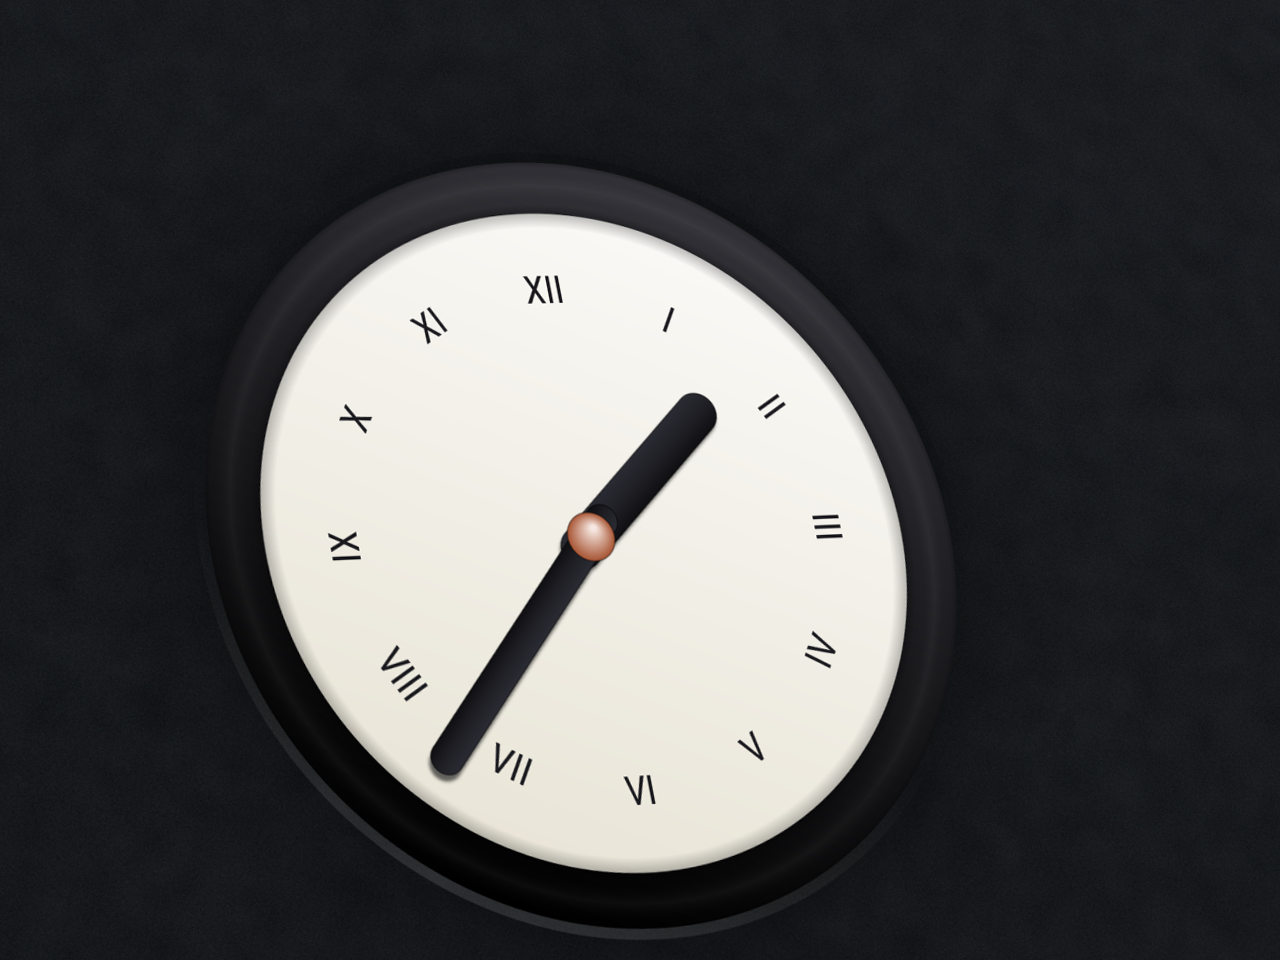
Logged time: {"hour": 1, "minute": 37}
